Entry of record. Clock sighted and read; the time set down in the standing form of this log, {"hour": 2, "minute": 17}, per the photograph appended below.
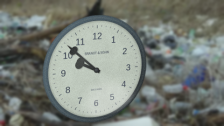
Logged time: {"hour": 9, "minute": 52}
